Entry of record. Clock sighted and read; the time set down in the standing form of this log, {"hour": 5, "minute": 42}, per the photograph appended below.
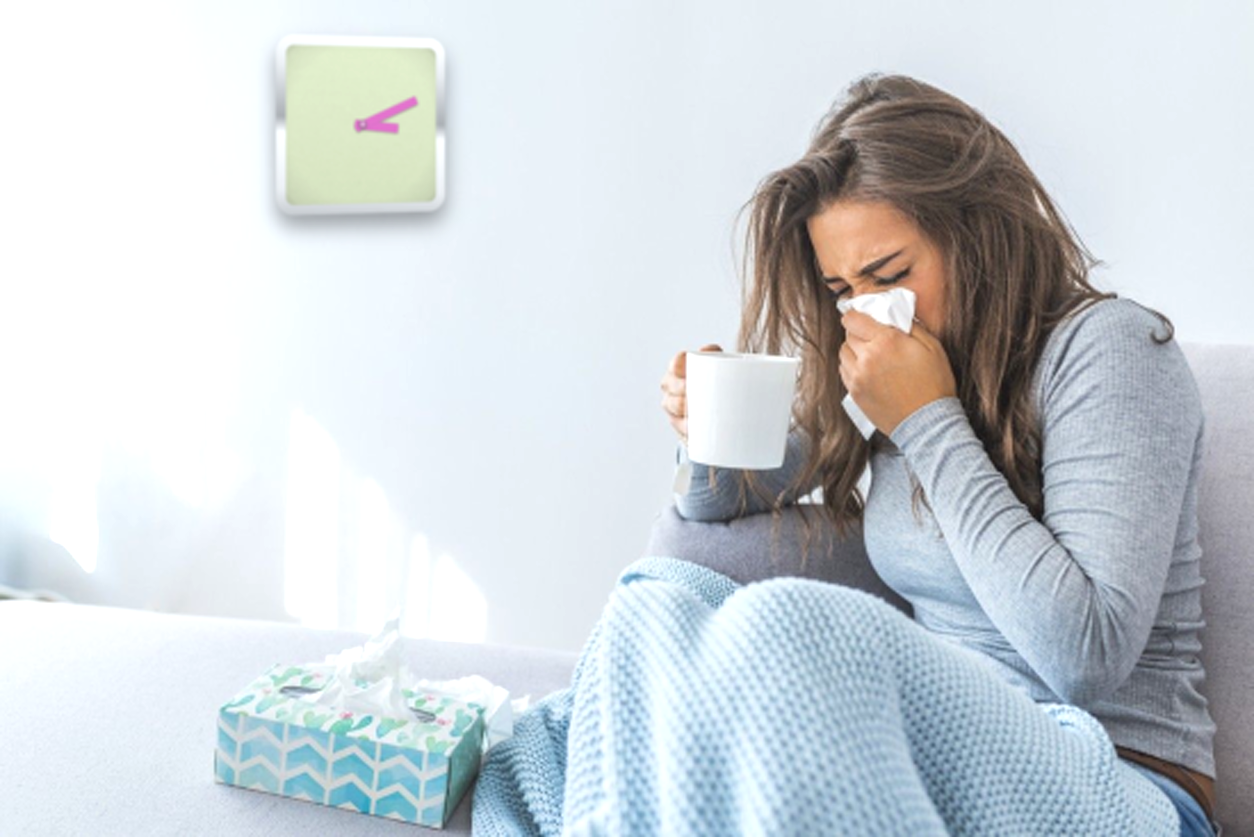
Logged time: {"hour": 3, "minute": 11}
